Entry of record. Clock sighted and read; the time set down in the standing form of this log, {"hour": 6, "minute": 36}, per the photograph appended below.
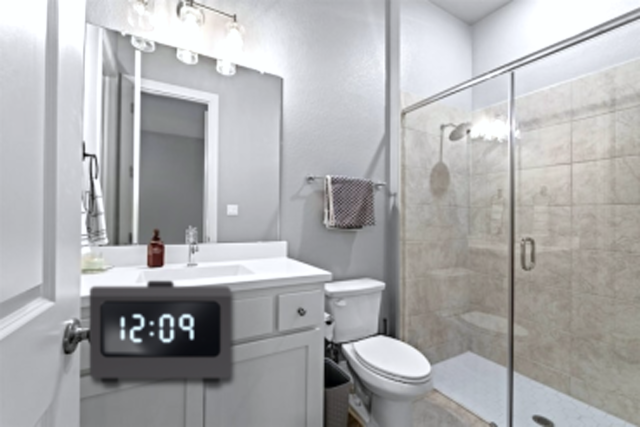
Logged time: {"hour": 12, "minute": 9}
